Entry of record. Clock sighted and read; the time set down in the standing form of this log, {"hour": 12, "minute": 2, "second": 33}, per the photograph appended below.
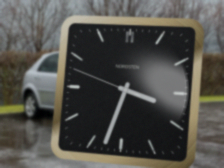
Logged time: {"hour": 3, "minute": 32, "second": 48}
